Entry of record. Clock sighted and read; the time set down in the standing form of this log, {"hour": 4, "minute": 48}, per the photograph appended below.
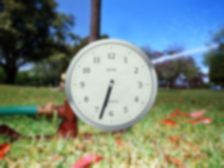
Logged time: {"hour": 6, "minute": 33}
